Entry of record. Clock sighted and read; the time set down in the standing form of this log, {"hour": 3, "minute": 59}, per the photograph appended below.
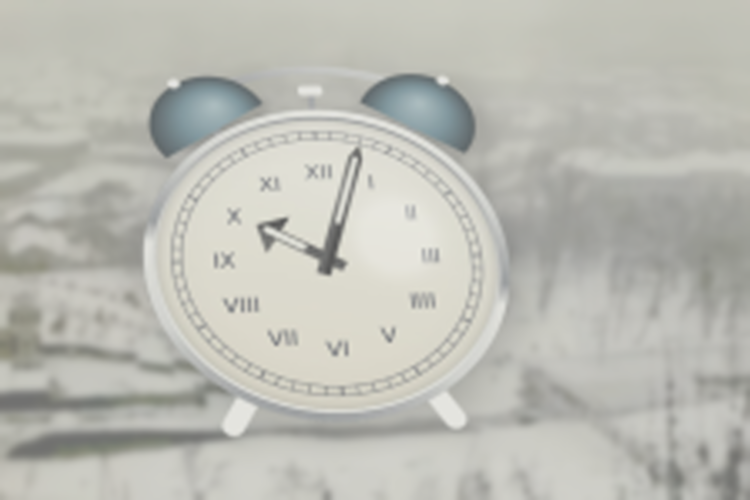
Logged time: {"hour": 10, "minute": 3}
